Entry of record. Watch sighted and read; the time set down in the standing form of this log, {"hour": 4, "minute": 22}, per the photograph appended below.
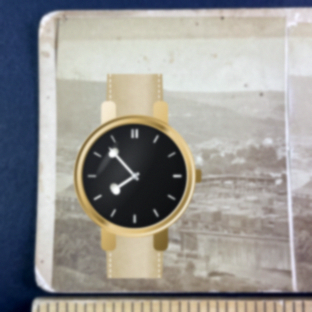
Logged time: {"hour": 7, "minute": 53}
